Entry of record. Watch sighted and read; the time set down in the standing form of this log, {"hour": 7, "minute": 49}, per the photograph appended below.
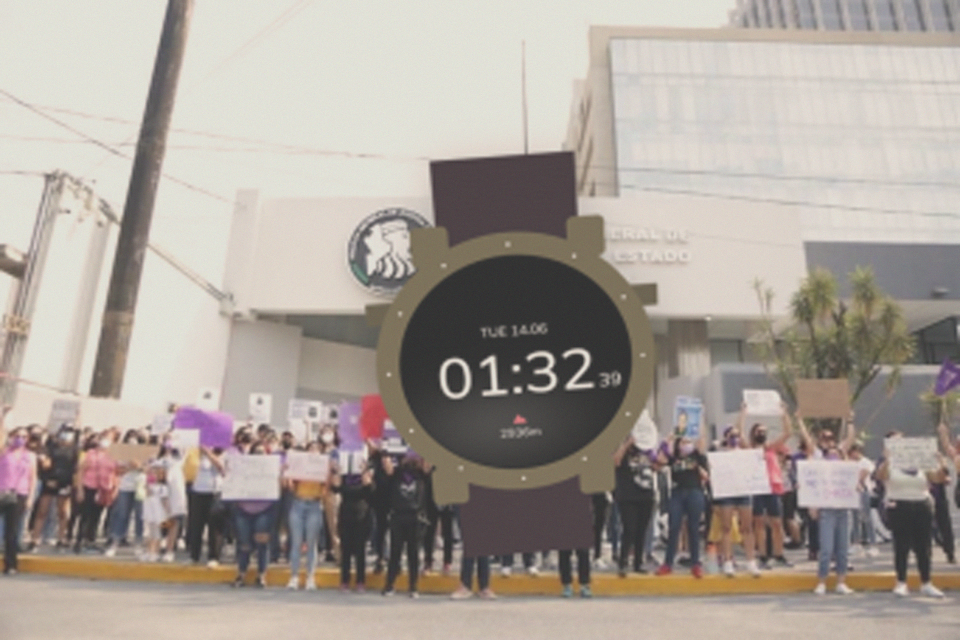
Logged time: {"hour": 1, "minute": 32}
